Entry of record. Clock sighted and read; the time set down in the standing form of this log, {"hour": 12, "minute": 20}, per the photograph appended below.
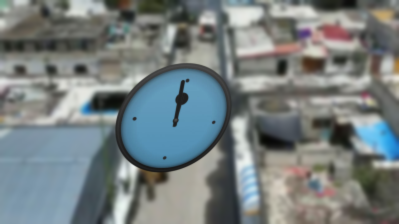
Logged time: {"hour": 11, "minute": 59}
